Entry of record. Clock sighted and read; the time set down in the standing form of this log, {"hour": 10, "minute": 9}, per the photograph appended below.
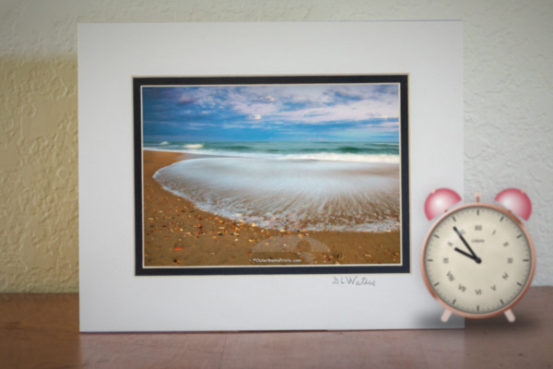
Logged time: {"hour": 9, "minute": 54}
